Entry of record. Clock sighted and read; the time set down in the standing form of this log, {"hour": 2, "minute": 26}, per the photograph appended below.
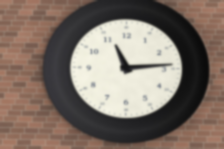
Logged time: {"hour": 11, "minute": 14}
